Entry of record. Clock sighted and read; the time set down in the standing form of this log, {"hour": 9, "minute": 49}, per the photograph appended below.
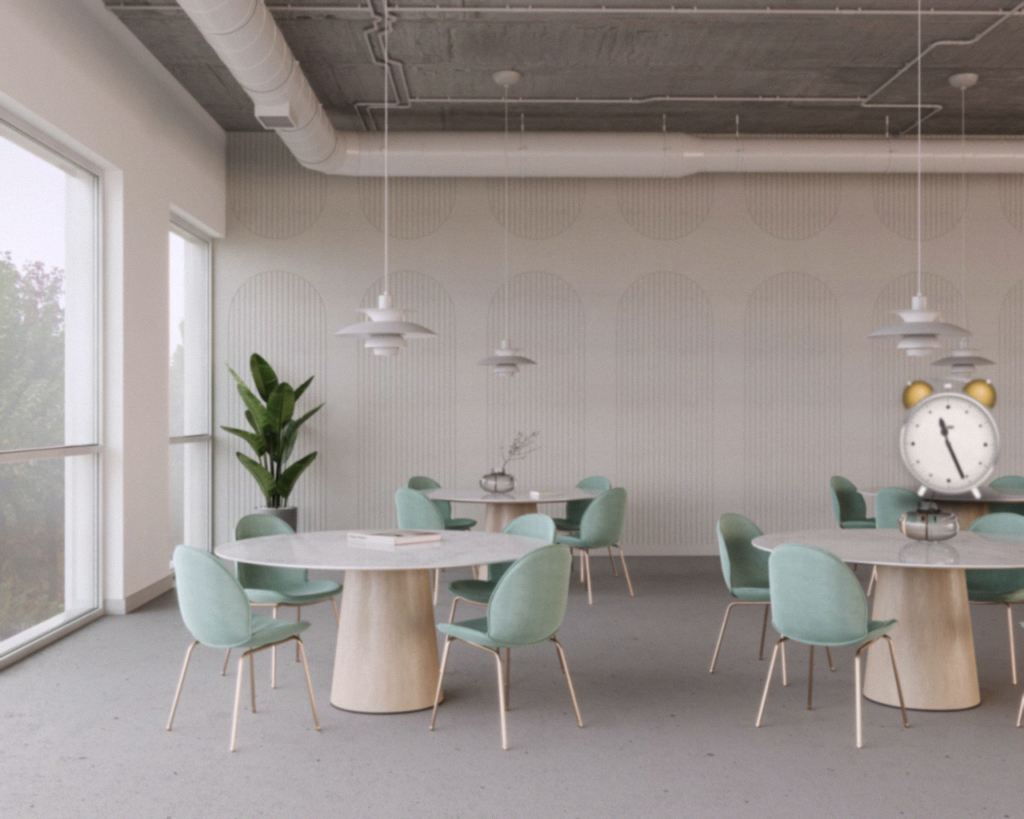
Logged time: {"hour": 11, "minute": 26}
